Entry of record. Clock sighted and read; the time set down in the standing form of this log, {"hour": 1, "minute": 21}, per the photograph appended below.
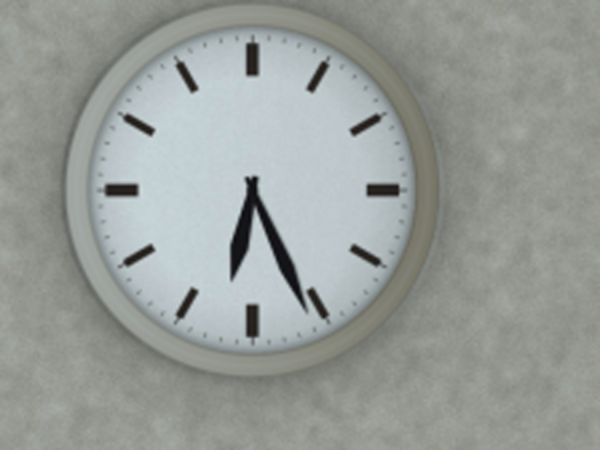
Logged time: {"hour": 6, "minute": 26}
